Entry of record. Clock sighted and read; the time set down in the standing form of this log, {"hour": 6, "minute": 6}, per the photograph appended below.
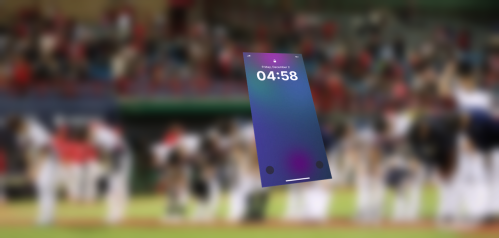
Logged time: {"hour": 4, "minute": 58}
